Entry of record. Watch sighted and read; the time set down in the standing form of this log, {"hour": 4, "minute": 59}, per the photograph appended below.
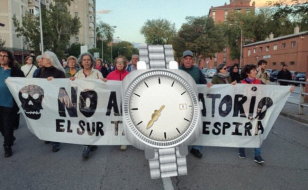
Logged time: {"hour": 7, "minute": 37}
